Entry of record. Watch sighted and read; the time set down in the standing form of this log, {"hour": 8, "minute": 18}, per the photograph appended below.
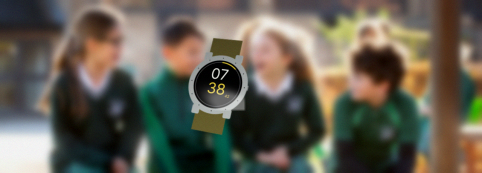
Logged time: {"hour": 7, "minute": 38}
